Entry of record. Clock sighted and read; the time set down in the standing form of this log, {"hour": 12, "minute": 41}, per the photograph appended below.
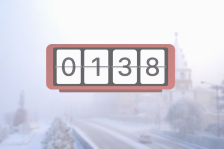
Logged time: {"hour": 1, "minute": 38}
